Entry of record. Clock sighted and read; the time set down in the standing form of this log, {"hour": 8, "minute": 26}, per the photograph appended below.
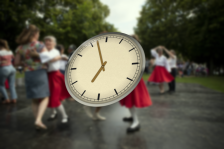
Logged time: {"hour": 6, "minute": 57}
